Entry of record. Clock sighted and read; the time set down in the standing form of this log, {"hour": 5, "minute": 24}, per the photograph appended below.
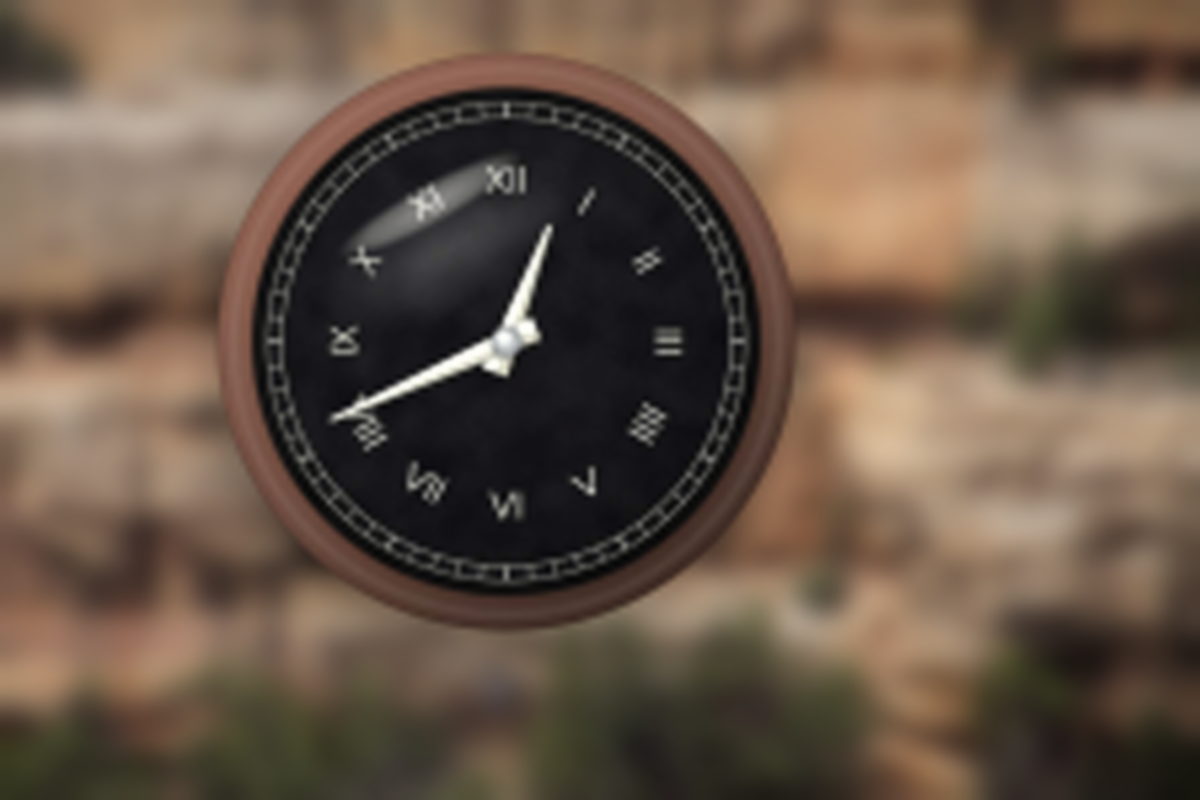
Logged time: {"hour": 12, "minute": 41}
